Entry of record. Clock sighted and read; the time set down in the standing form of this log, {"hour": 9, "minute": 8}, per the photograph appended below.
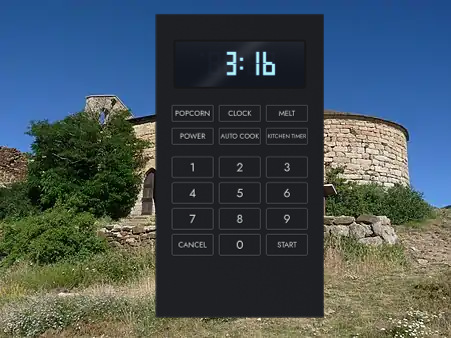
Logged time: {"hour": 3, "minute": 16}
